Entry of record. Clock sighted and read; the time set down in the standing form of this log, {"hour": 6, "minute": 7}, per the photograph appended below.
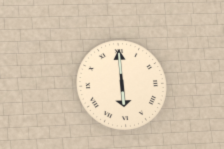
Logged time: {"hour": 6, "minute": 0}
